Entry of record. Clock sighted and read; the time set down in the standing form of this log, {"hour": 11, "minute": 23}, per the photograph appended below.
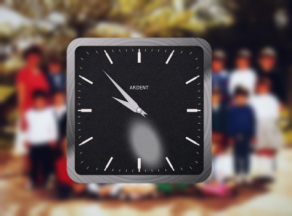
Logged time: {"hour": 9, "minute": 53}
